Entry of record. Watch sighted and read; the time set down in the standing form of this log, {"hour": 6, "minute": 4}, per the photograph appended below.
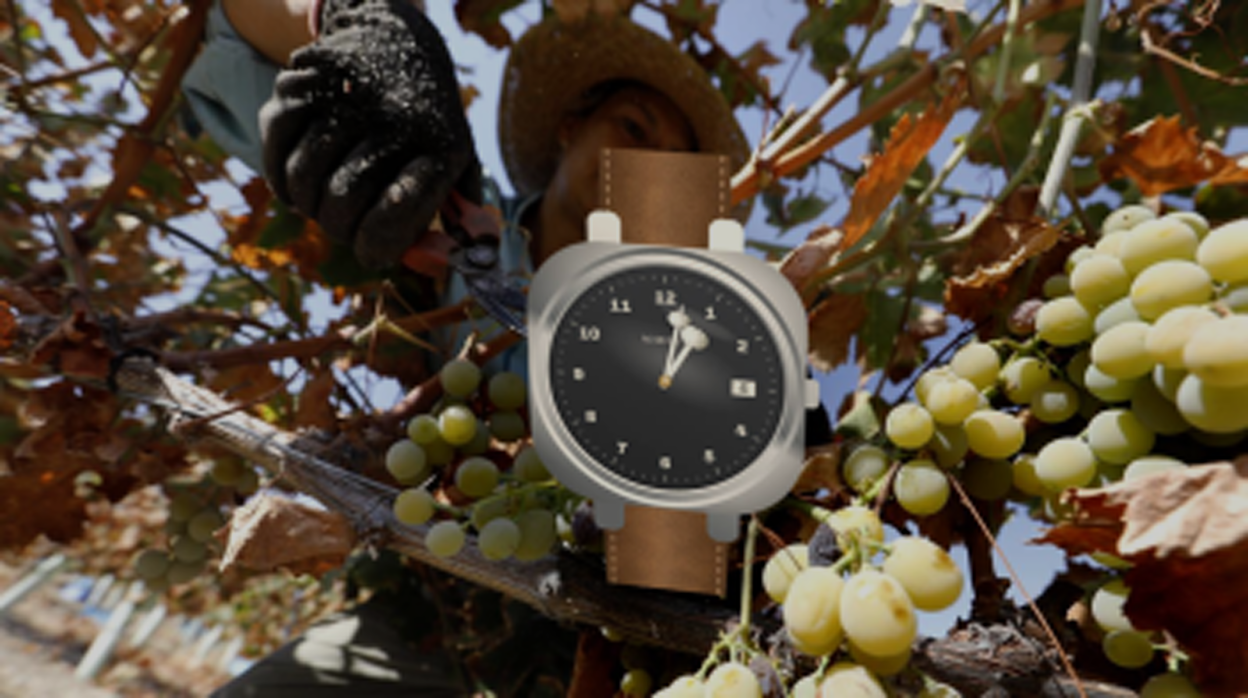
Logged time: {"hour": 1, "minute": 2}
